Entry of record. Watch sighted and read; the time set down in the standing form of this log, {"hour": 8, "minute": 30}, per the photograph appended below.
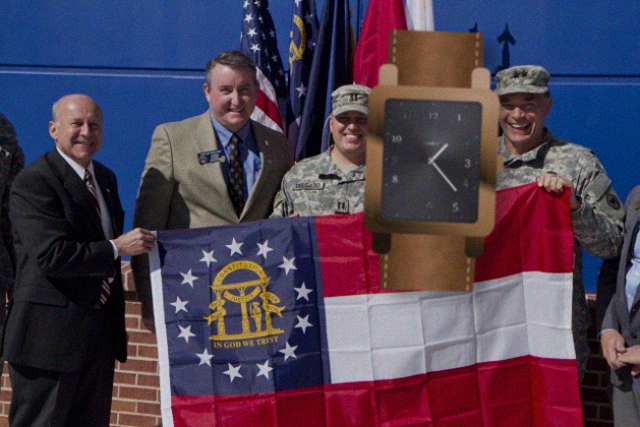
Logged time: {"hour": 1, "minute": 23}
